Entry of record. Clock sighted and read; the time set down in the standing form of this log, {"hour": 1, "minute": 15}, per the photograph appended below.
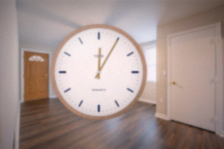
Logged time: {"hour": 12, "minute": 5}
